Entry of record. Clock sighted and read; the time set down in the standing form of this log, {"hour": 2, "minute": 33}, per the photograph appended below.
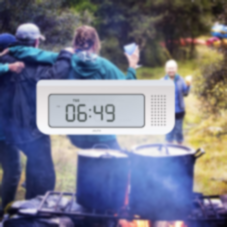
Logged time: {"hour": 6, "minute": 49}
